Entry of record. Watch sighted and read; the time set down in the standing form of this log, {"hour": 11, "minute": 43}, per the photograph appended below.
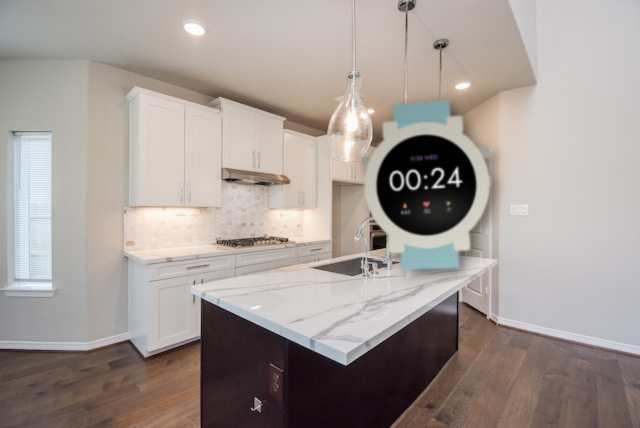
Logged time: {"hour": 0, "minute": 24}
